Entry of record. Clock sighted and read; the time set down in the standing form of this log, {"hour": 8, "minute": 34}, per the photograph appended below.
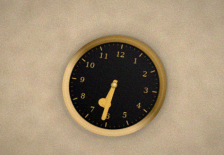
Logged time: {"hour": 6, "minute": 31}
